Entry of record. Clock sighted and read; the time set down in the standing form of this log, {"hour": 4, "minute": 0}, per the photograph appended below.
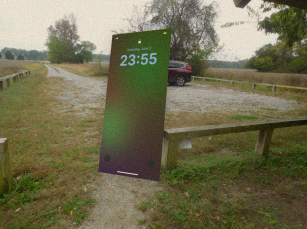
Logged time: {"hour": 23, "minute": 55}
